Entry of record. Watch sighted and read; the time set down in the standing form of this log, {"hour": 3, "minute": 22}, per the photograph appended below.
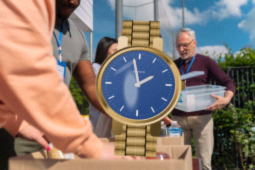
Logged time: {"hour": 1, "minute": 58}
